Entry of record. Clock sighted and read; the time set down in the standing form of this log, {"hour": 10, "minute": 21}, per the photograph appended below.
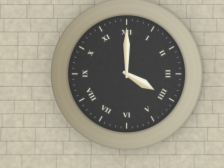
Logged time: {"hour": 4, "minute": 0}
